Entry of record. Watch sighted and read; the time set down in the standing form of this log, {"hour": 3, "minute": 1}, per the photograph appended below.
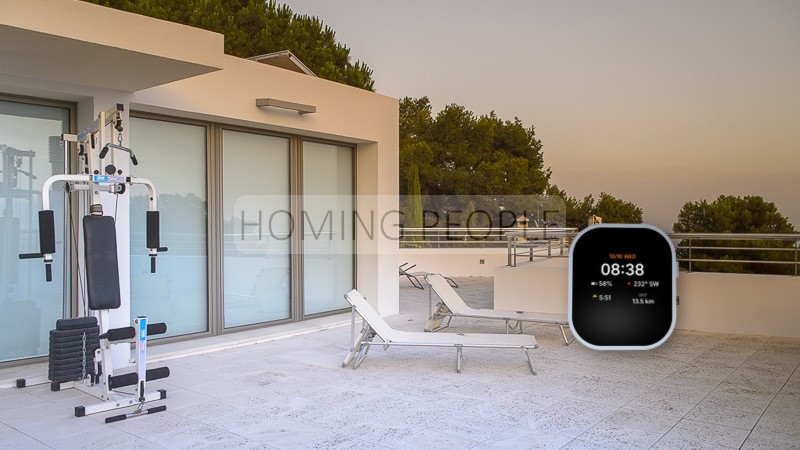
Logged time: {"hour": 8, "minute": 38}
